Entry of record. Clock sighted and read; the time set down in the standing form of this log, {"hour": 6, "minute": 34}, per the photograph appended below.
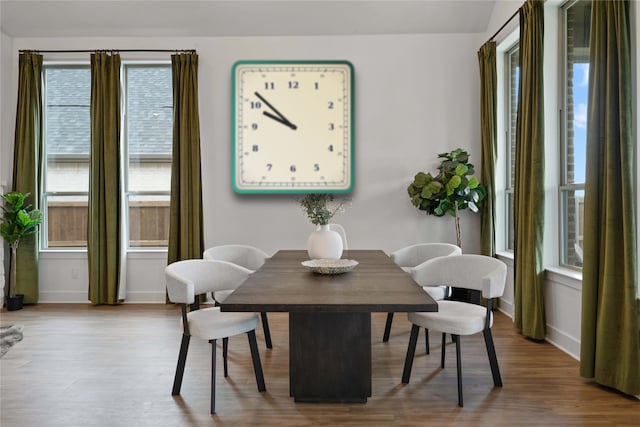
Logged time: {"hour": 9, "minute": 52}
